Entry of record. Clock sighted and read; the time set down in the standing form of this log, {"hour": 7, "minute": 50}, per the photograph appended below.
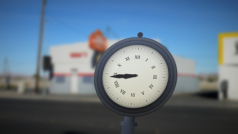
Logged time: {"hour": 8, "minute": 44}
